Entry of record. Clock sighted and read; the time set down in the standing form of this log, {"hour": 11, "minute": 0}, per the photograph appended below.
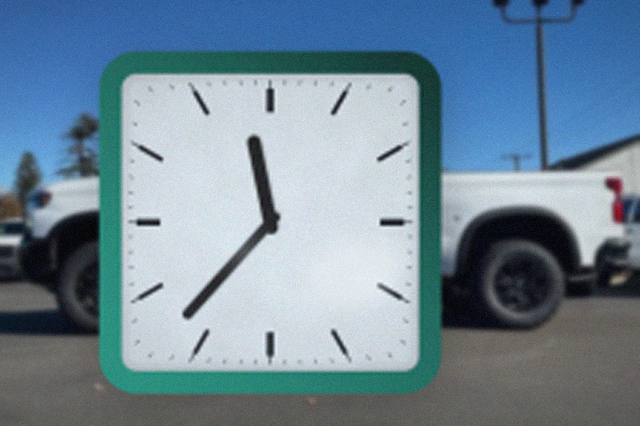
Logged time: {"hour": 11, "minute": 37}
